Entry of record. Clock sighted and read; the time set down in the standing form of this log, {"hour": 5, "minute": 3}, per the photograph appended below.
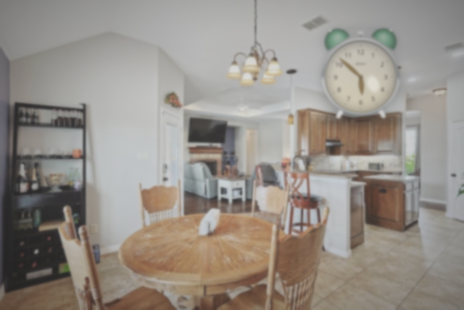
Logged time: {"hour": 5, "minute": 52}
